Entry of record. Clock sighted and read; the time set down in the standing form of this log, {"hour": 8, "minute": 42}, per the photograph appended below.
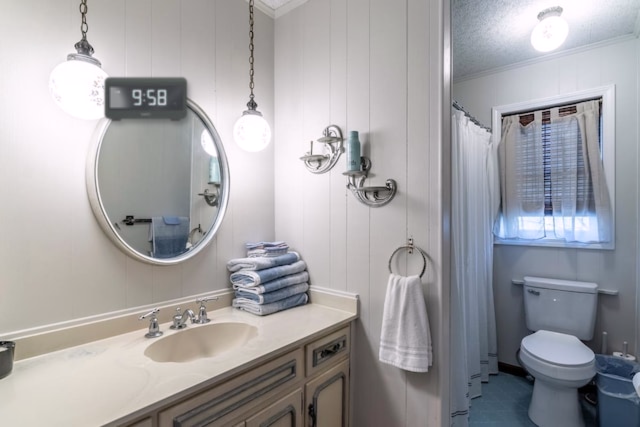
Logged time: {"hour": 9, "minute": 58}
